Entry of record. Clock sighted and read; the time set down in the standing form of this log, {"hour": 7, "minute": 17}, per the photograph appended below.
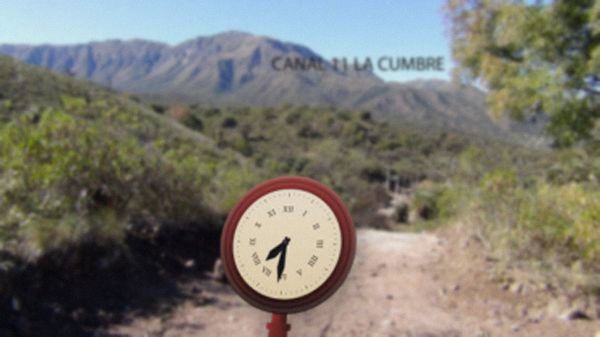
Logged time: {"hour": 7, "minute": 31}
